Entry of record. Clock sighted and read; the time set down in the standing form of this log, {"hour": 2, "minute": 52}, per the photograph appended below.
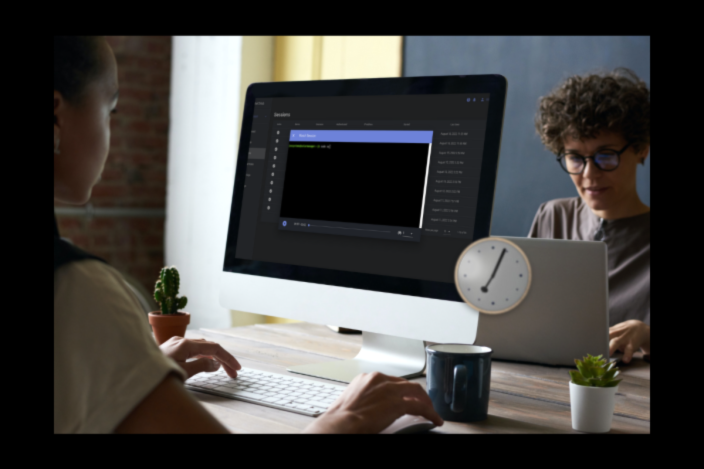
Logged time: {"hour": 7, "minute": 4}
